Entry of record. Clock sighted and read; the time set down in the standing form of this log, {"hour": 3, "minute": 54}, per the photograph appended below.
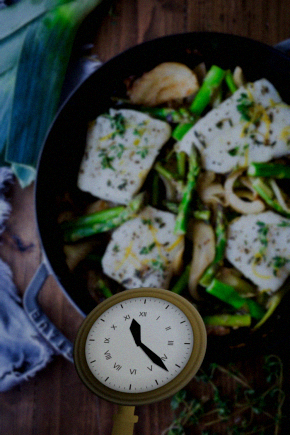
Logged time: {"hour": 11, "minute": 22}
